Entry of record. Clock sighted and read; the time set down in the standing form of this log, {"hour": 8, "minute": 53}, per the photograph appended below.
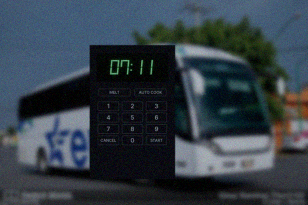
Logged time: {"hour": 7, "minute": 11}
